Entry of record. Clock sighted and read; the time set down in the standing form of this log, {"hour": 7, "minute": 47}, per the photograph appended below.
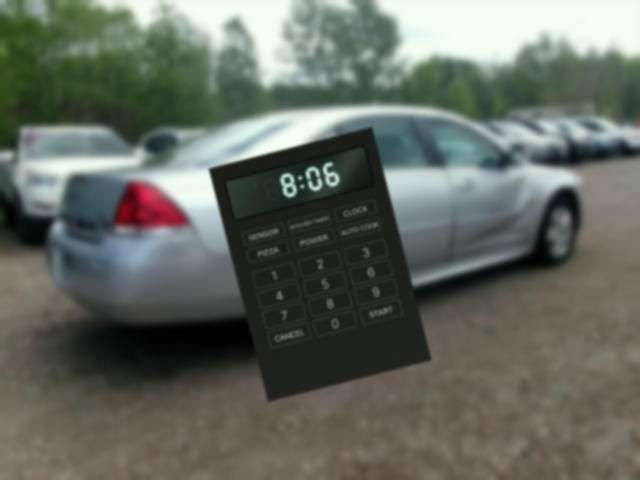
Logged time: {"hour": 8, "minute": 6}
